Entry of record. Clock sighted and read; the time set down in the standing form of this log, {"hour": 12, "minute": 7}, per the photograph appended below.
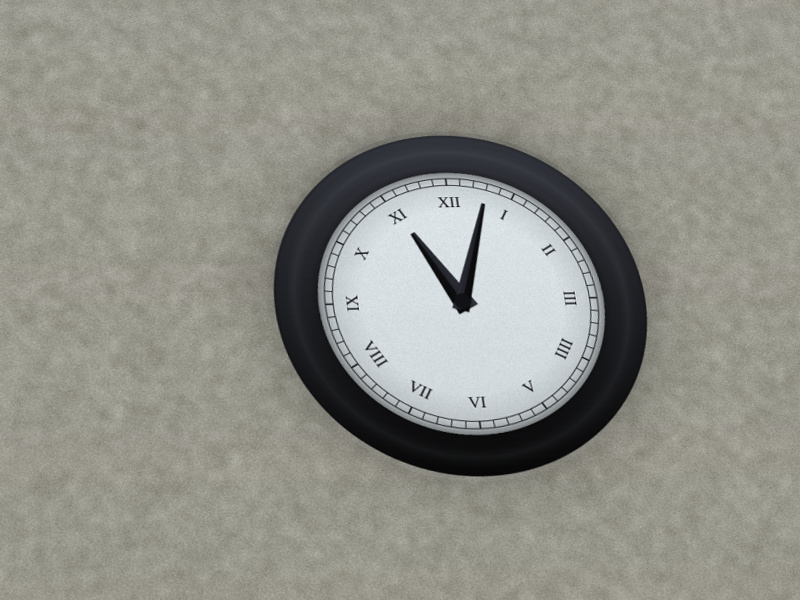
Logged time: {"hour": 11, "minute": 3}
